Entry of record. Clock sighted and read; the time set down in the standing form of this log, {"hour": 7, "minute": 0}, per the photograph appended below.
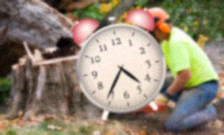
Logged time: {"hour": 4, "minute": 36}
